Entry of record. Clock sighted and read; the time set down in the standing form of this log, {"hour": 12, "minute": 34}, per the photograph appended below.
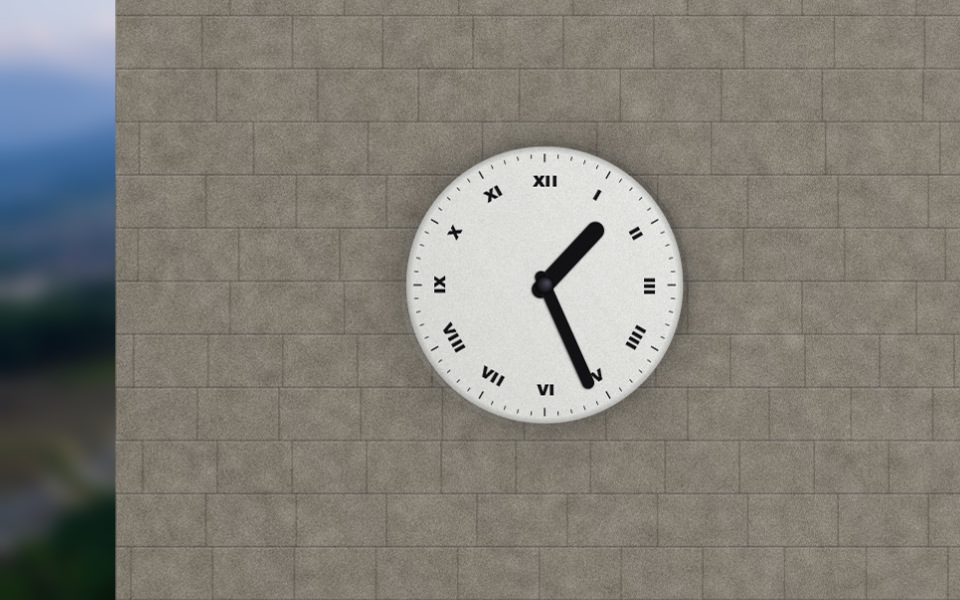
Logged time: {"hour": 1, "minute": 26}
